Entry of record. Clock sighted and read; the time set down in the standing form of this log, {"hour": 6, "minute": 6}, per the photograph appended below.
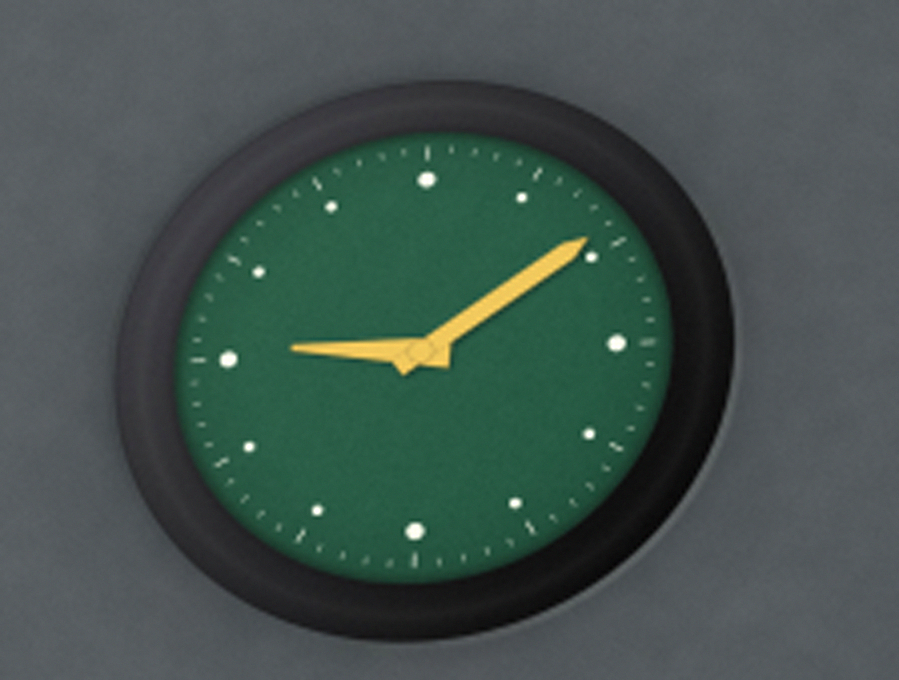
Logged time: {"hour": 9, "minute": 9}
